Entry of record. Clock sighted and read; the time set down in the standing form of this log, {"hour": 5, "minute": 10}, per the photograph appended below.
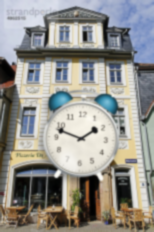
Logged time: {"hour": 1, "minute": 48}
